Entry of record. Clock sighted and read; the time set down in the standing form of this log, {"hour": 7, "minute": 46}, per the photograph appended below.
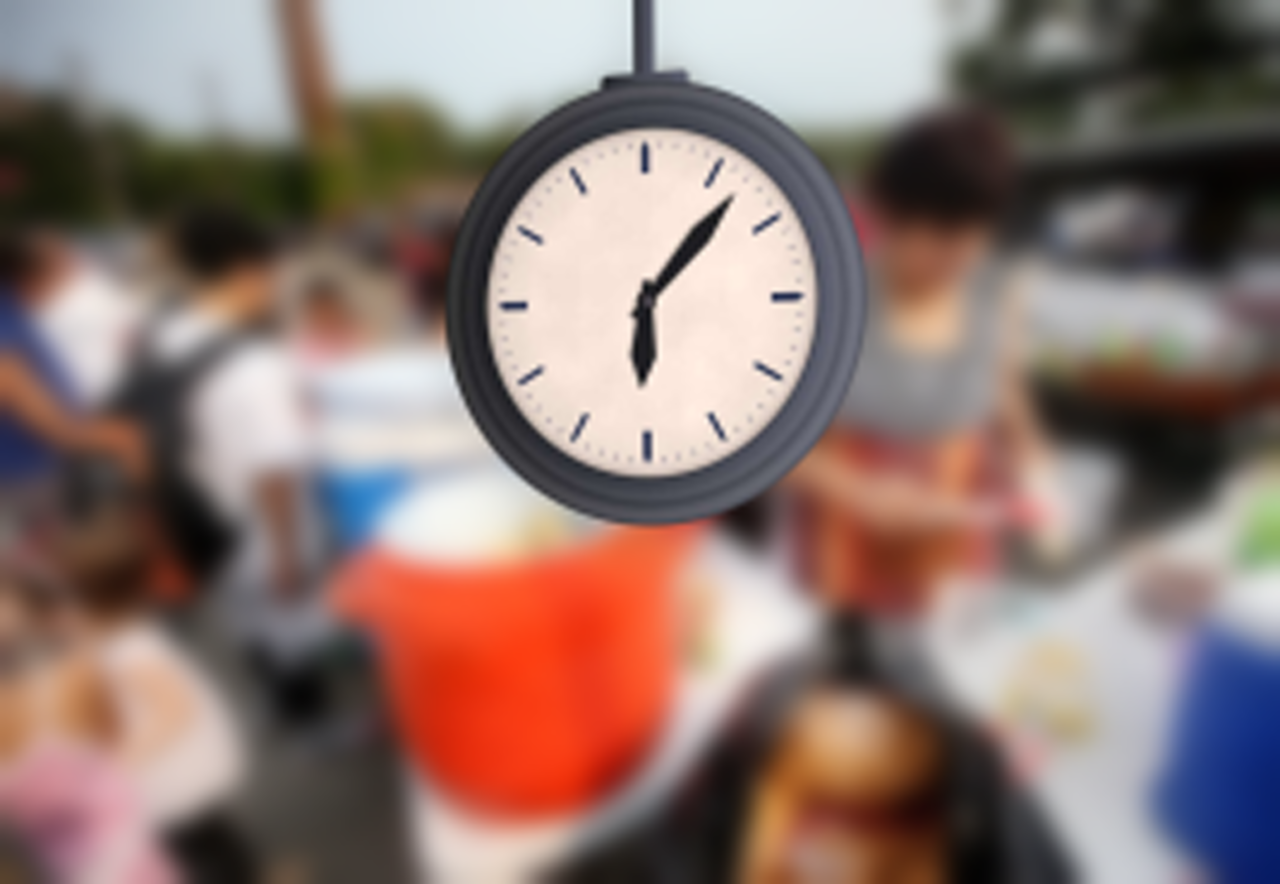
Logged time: {"hour": 6, "minute": 7}
